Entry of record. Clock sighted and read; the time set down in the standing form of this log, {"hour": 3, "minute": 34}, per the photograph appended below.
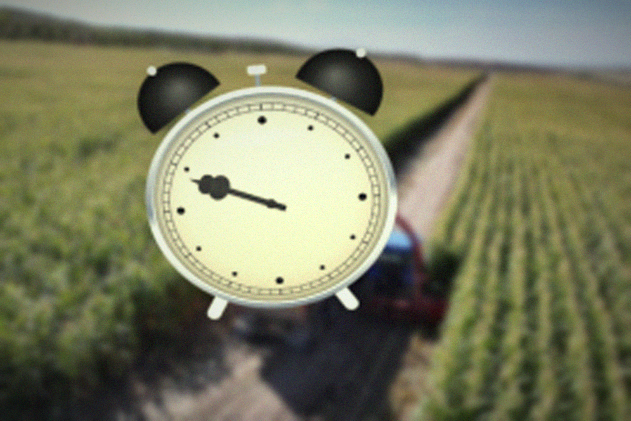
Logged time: {"hour": 9, "minute": 49}
